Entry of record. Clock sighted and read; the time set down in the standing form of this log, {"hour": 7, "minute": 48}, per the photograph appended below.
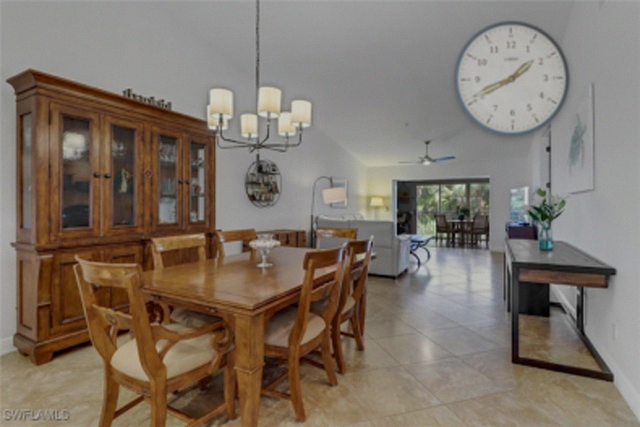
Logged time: {"hour": 1, "minute": 41}
